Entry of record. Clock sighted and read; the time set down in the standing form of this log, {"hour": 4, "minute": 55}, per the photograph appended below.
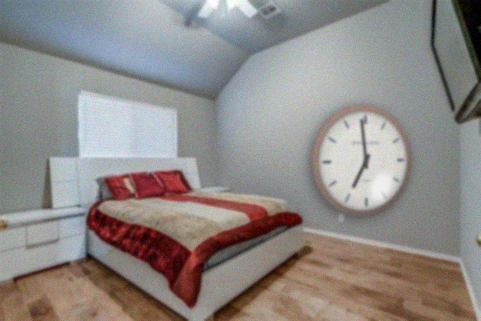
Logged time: {"hour": 6, "minute": 59}
